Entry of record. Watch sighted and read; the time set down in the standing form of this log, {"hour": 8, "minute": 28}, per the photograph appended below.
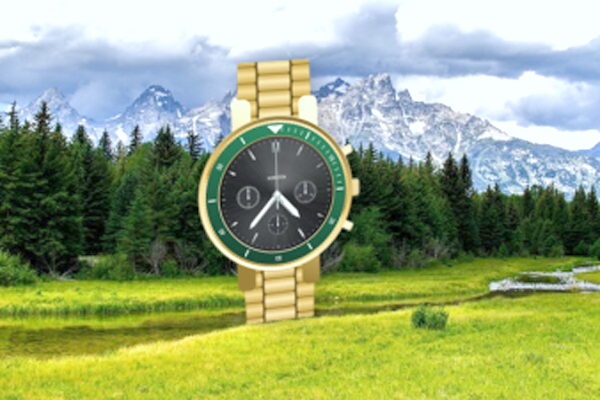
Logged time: {"hour": 4, "minute": 37}
